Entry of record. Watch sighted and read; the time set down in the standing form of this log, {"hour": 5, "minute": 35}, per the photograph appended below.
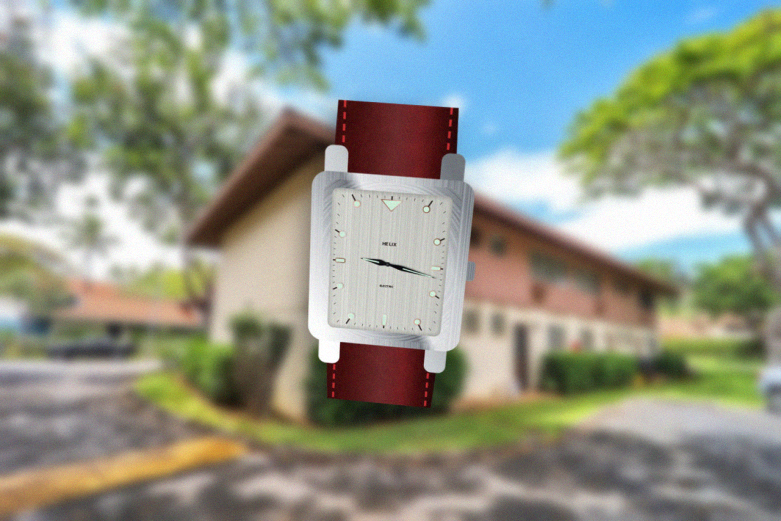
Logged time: {"hour": 9, "minute": 17}
